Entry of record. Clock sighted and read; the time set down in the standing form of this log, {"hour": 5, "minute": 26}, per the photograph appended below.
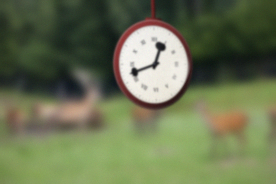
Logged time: {"hour": 12, "minute": 42}
